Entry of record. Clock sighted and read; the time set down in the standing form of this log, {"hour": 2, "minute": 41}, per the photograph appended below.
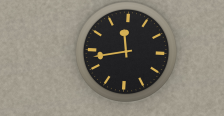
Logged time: {"hour": 11, "minute": 43}
